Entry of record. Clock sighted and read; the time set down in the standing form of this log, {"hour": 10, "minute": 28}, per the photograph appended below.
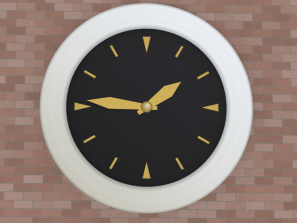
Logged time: {"hour": 1, "minute": 46}
